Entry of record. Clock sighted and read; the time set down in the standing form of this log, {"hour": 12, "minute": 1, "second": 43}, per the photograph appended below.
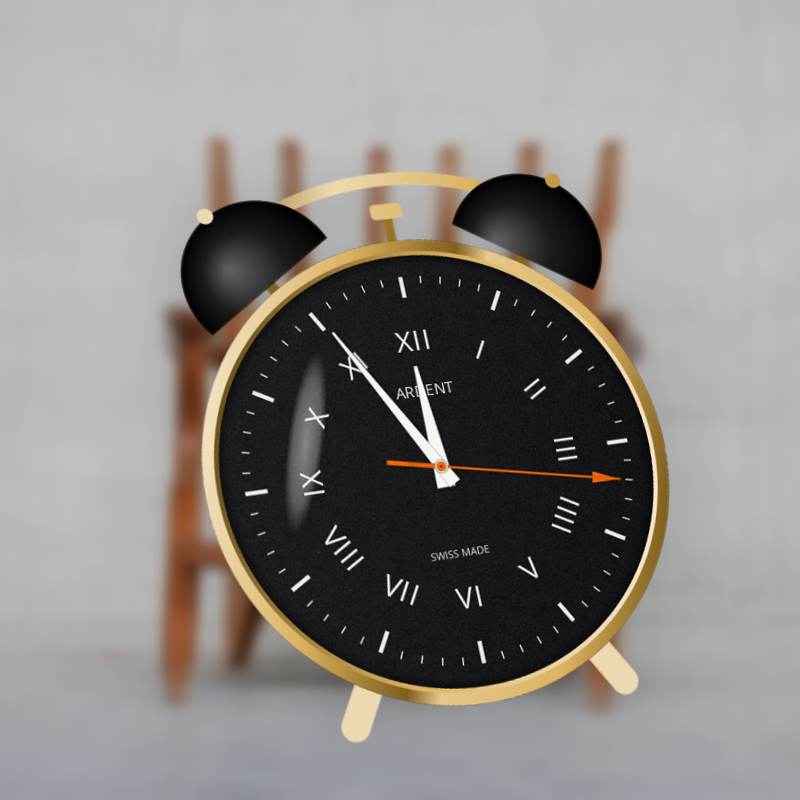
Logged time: {"hour": 11, "minute": 55, "second": 17}
